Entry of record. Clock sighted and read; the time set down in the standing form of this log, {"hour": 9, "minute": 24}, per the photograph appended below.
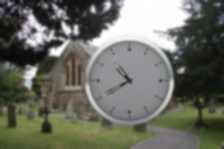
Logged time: {"hour": 10, "minute": 40}
